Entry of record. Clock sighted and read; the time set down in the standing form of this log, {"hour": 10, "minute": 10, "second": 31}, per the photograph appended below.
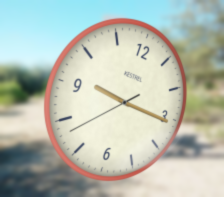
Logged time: {"hour": 9, "minute": 15, "second": 38}
